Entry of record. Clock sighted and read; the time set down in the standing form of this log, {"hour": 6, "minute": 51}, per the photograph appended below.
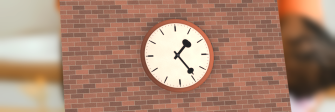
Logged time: {"hour": 1, "minute": 24}
